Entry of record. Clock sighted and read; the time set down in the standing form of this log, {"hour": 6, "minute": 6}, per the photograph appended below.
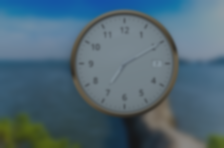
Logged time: {"hour": 7, "minute": 10}
